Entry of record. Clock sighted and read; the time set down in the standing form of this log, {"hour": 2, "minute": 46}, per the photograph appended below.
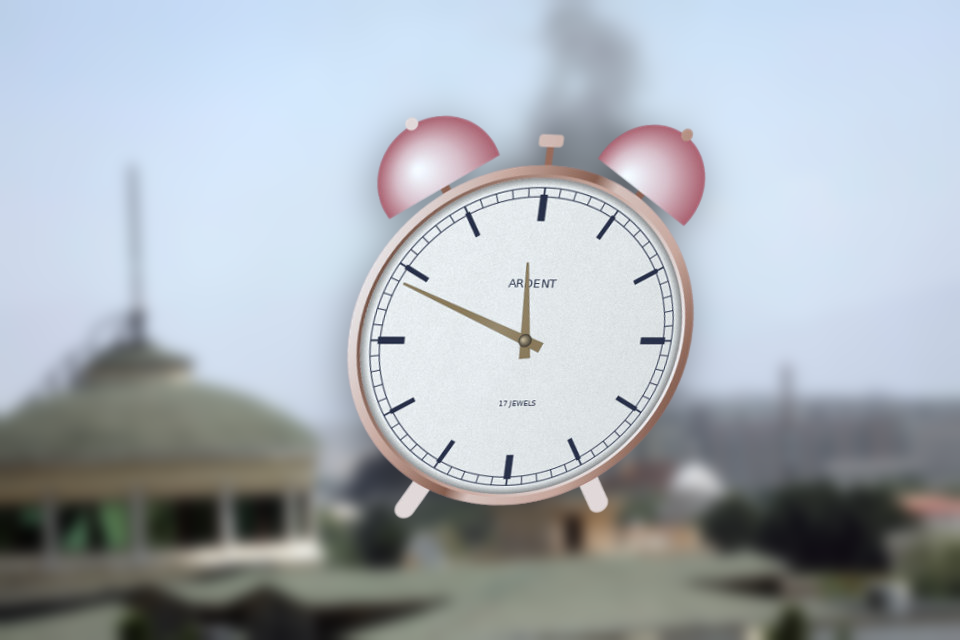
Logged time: {"hour": 11, "minute": 49}
